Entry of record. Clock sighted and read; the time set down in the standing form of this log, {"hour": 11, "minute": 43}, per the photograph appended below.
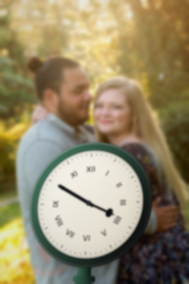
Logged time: {"hour": 3, "minute": 50}
